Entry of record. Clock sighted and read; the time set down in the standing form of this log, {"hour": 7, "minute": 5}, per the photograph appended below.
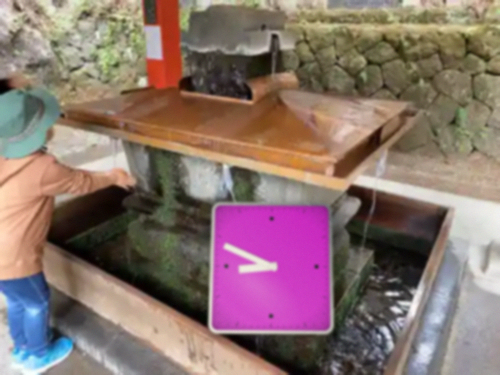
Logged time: {"hour": 8, "minute": 49}
